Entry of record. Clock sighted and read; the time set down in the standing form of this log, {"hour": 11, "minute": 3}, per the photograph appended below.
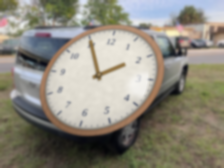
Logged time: {"hour": 1, "minute": 55}
